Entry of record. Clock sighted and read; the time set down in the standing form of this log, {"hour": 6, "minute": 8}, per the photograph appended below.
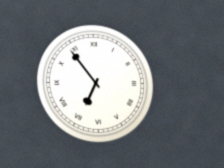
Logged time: {"hour": 6, "minute": 54}
